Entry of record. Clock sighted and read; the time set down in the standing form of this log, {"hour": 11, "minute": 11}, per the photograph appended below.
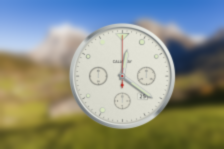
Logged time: {"hour": 12, "minute": 21}
